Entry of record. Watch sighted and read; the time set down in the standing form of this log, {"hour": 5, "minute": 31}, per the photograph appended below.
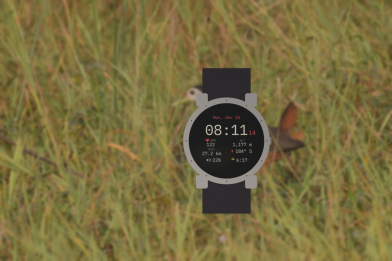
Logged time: {"hour": 8, "minute": 11}
